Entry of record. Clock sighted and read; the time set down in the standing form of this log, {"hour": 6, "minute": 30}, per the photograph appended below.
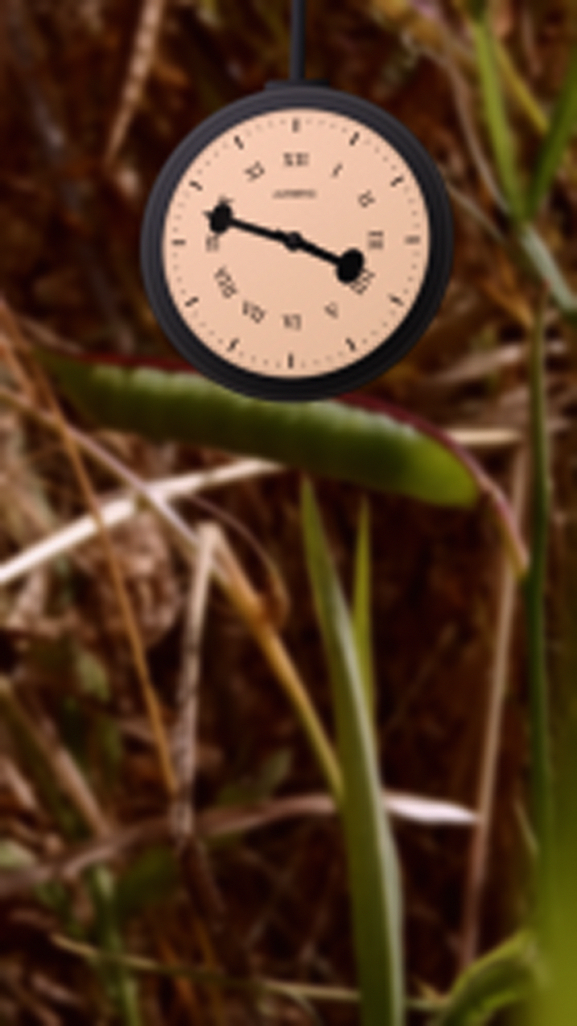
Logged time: {"hour": 3, "minute": 48}
